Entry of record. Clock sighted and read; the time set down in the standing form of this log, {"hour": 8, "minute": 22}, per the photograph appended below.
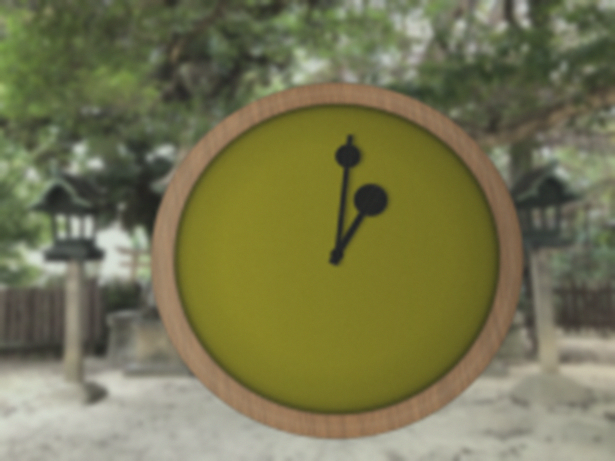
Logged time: {"hour": 1, "minute": 1}
